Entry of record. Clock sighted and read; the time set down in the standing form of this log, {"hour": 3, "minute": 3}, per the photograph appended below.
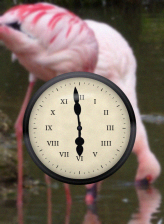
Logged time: {"hour": 5, "minute": 59}
